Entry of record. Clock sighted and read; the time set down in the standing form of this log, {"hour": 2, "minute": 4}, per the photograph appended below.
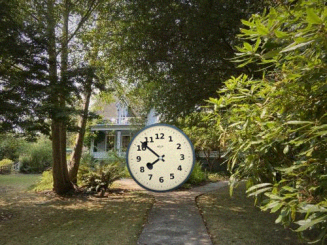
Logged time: {"hour": 7, "minute": 52}
